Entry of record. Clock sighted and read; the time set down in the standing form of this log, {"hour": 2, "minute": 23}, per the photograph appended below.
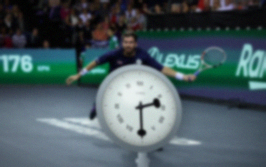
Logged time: {"hour": 2, "minute": 30}
